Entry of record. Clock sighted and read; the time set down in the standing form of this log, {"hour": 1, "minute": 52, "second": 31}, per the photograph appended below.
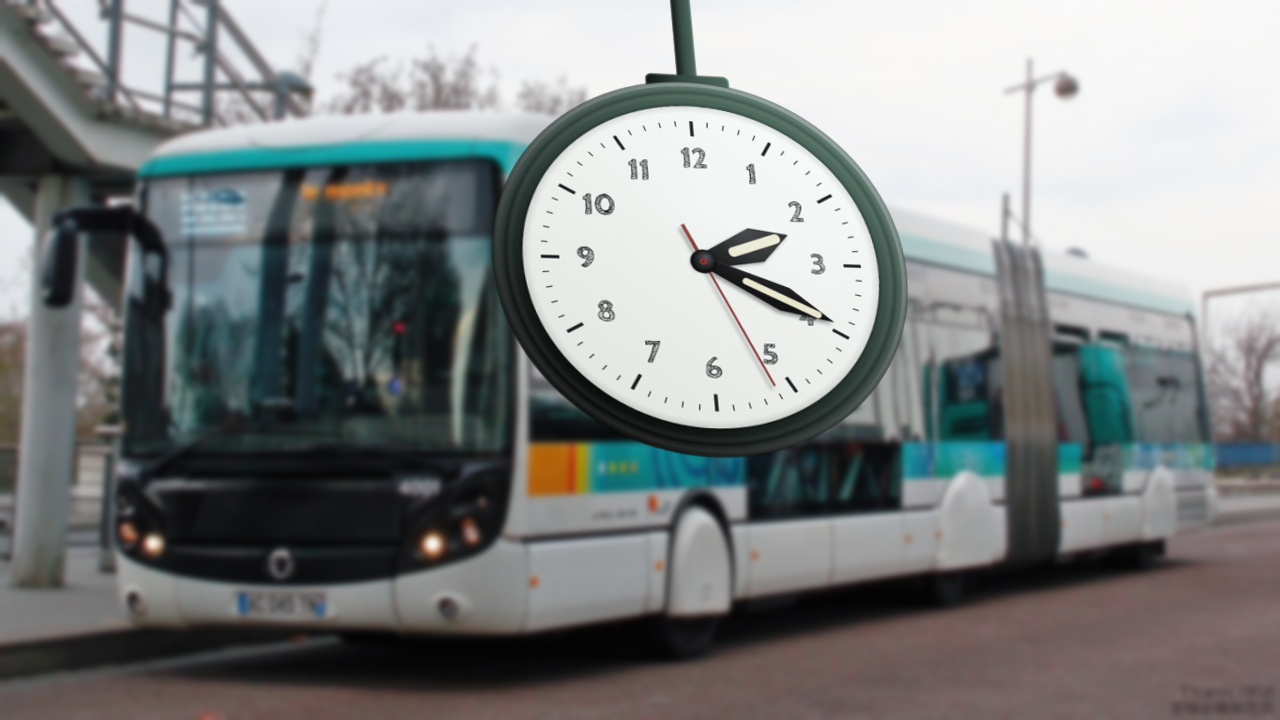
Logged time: {"hour": 2, "minute": 19, "second": 26}
